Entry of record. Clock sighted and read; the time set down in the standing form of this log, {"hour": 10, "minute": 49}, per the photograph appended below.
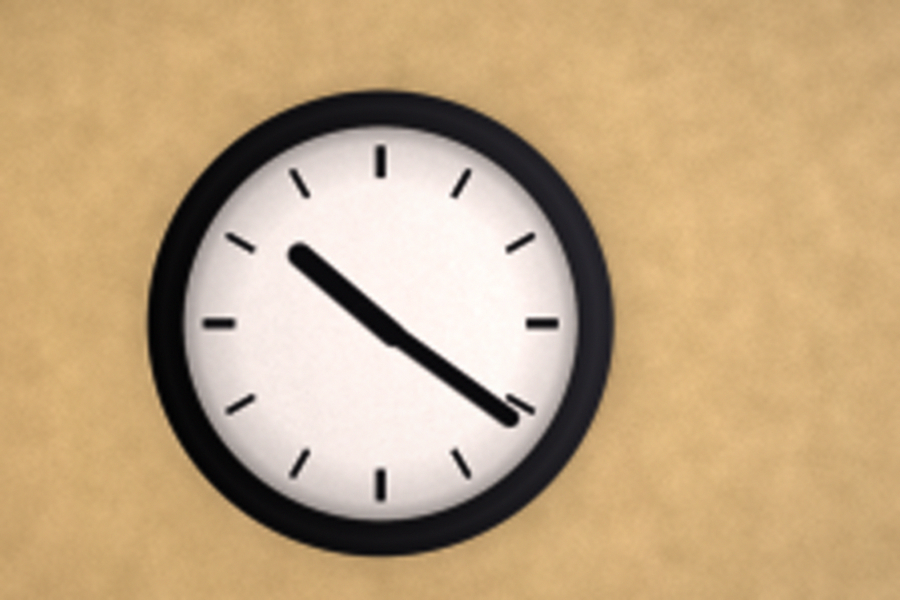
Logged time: {"hour": 10, "minute": 21}
